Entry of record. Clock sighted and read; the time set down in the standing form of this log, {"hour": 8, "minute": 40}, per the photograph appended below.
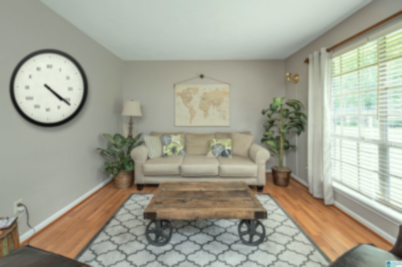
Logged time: {"hour": 4, "minute": 21}
